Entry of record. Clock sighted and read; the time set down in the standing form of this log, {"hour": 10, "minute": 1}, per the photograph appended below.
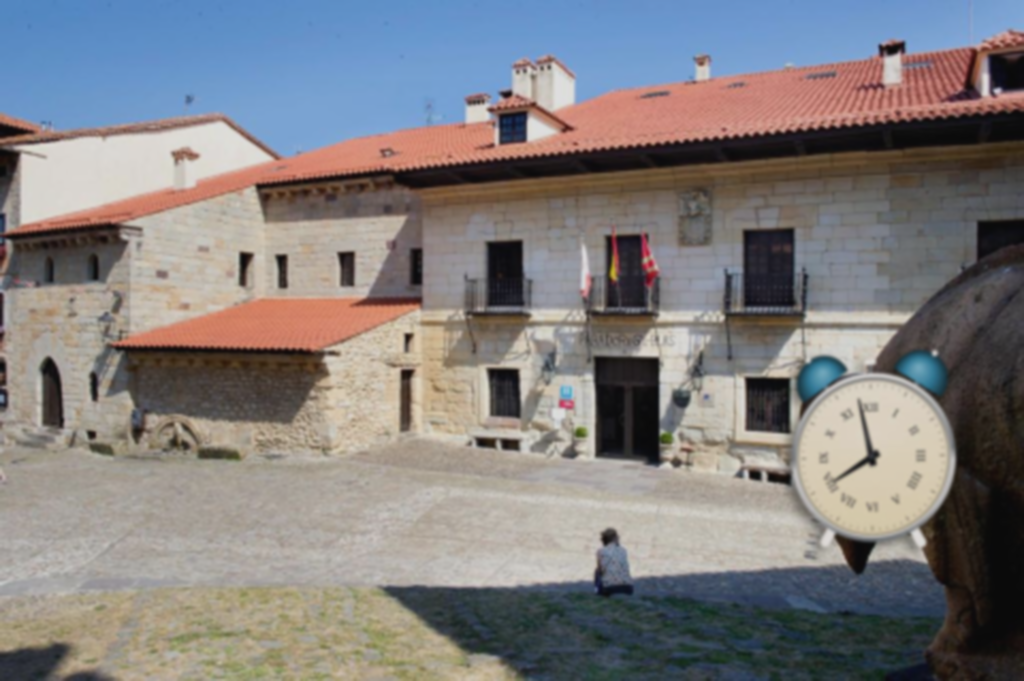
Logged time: {"hour": 7, "minute": 58}
